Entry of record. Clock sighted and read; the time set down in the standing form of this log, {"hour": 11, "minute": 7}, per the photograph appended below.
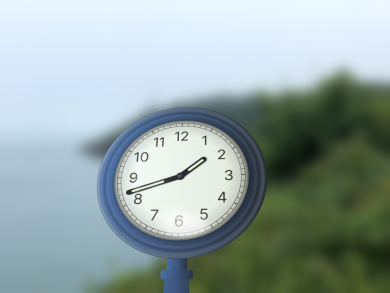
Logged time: {"hour": 1, "minute": 42}
